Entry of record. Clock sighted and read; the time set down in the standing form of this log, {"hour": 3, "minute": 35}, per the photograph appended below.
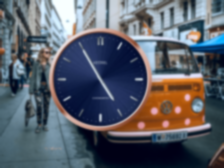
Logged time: {"hour": 4, "minute": 55}
